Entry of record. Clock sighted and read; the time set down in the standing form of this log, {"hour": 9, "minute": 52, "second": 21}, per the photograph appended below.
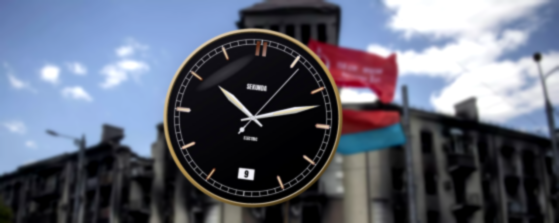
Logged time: {"hour": 10, "minute": 12, "second": 6}
